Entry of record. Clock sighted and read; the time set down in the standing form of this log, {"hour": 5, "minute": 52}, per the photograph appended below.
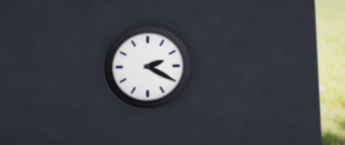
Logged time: {"hour": 2, "minute": 20}
